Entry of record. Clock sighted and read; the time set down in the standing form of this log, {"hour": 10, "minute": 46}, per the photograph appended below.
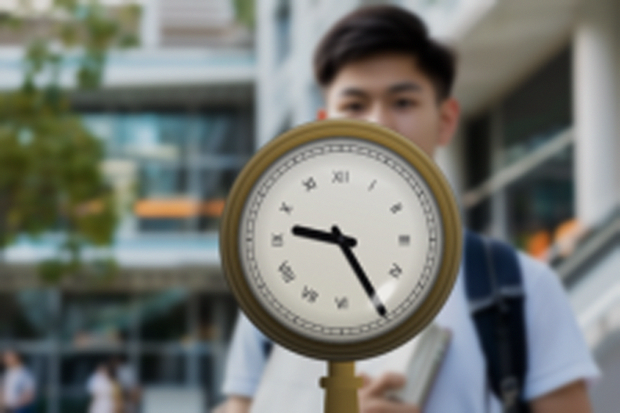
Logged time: {"hour": 9, "minute": 25}
